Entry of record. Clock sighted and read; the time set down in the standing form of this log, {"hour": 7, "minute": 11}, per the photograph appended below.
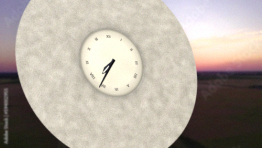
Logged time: {"hour": 7, "minute": 36}
